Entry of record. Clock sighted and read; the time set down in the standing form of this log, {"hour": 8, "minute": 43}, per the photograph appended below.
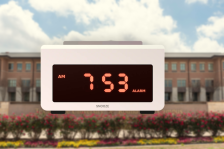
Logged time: {"hour": 7, "minute": 53}
